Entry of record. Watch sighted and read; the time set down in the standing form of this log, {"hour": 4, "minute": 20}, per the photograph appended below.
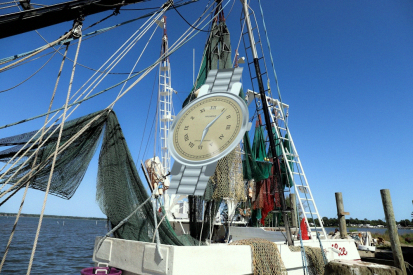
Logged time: {"hour": 6, "minute": 6}
